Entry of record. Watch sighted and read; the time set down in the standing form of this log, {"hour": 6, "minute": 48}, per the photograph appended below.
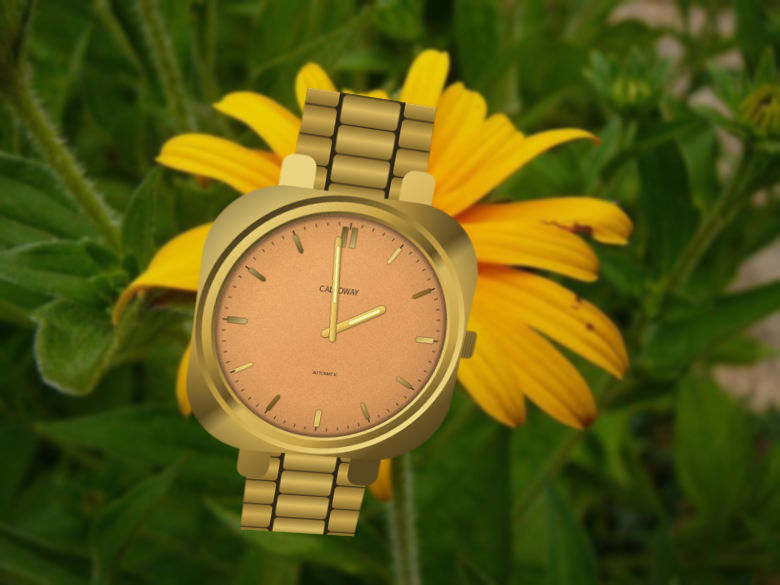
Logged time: {"hour": 1, "minute": 59}
